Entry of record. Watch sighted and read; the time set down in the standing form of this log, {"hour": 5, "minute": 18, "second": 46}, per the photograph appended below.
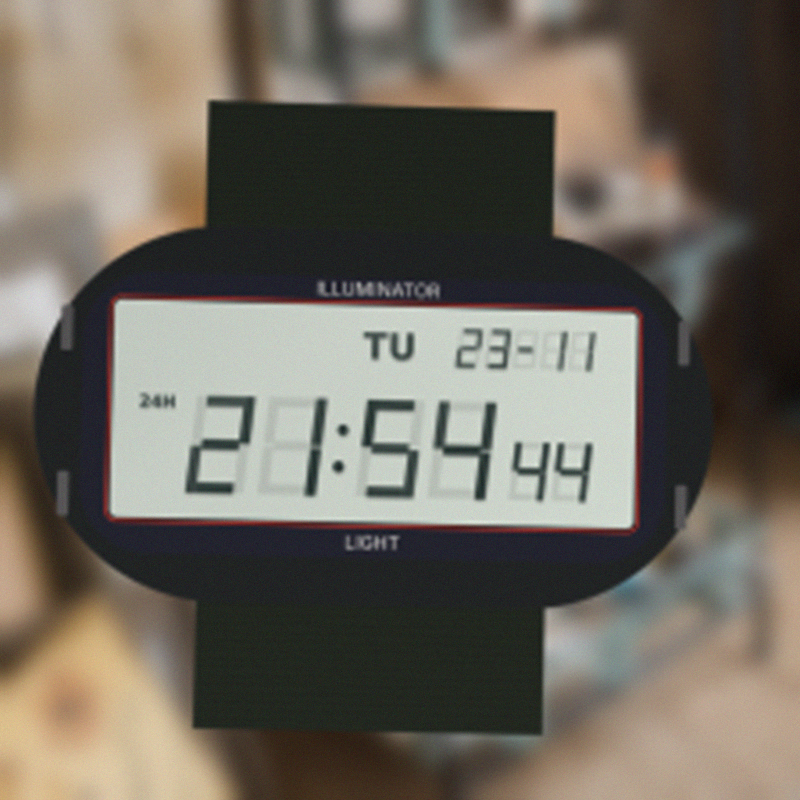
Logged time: {"hour": 21, "minute": 54, "second": 44}
